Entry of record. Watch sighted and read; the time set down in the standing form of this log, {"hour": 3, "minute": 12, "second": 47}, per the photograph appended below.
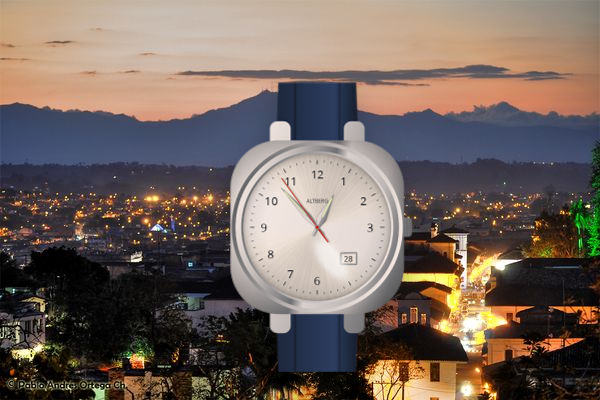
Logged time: {"hour": 12, "minute": 52, "second": 54}
